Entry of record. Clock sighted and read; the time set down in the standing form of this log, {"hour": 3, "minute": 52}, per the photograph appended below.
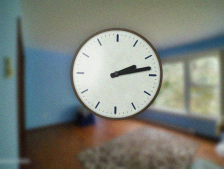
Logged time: {"hour": 2, "minute": 13}
